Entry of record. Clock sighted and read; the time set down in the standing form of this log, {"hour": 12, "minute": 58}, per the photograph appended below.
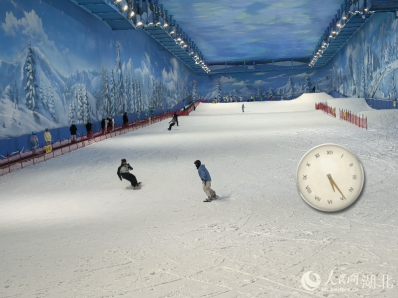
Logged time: {"hour": 5, "minute": 24}
